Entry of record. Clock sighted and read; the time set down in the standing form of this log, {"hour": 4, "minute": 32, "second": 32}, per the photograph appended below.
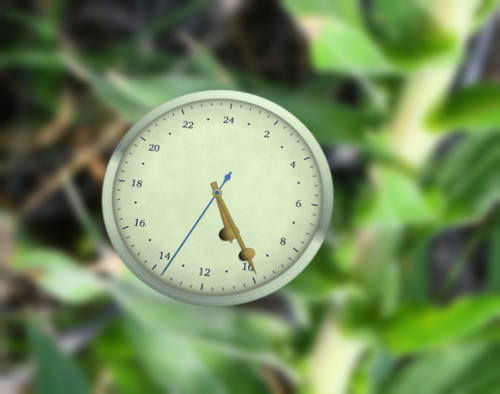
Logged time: {"hour": 10, "minute": 24, "second": 34}
